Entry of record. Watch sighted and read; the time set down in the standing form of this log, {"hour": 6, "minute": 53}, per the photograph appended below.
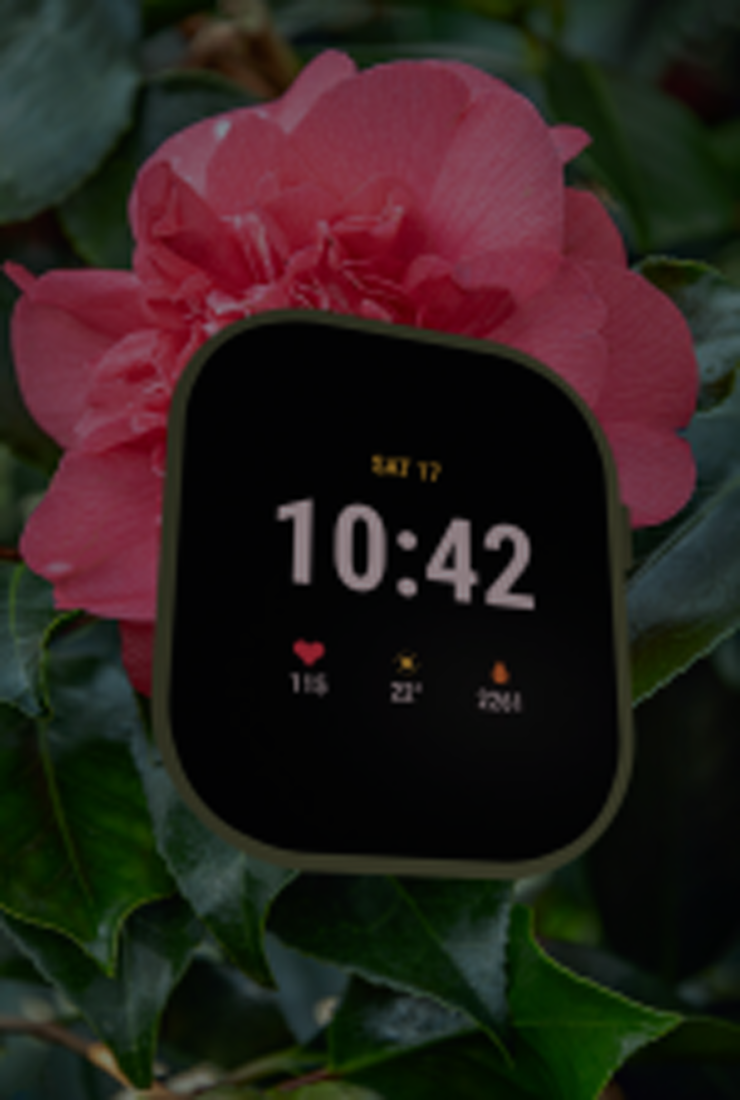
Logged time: {"hour": 10, "minute": 42}
